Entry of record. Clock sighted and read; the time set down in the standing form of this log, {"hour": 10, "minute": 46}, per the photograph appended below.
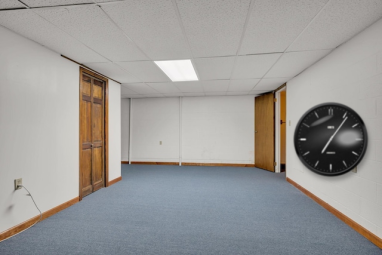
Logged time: {"hour": 7, "minute": 6}
